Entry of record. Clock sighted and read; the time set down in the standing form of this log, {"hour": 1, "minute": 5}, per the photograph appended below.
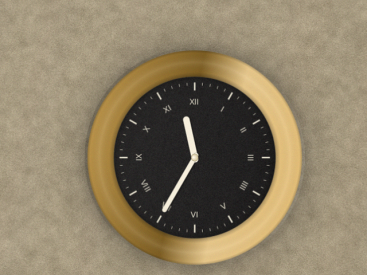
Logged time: {"hour": 11, "minute": 35}
